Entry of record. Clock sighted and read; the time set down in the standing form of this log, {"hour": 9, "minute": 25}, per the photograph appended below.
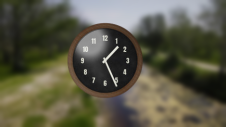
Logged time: {"hour": 1, "minute": 26}
